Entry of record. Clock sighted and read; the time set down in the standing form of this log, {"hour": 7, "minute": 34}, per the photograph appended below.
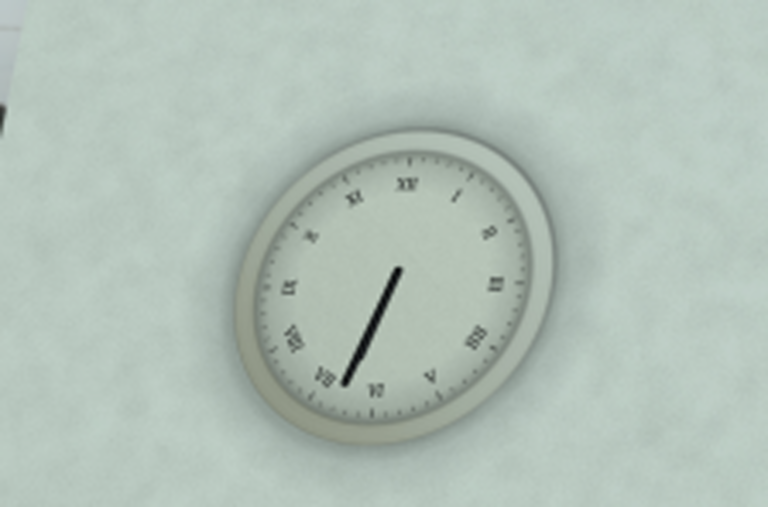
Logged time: {"hour": 6, "minute": 33}
